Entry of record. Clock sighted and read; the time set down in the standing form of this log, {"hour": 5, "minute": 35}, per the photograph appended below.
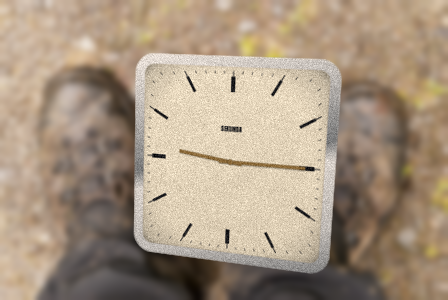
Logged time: {"hour": 9, "minute": 15}
